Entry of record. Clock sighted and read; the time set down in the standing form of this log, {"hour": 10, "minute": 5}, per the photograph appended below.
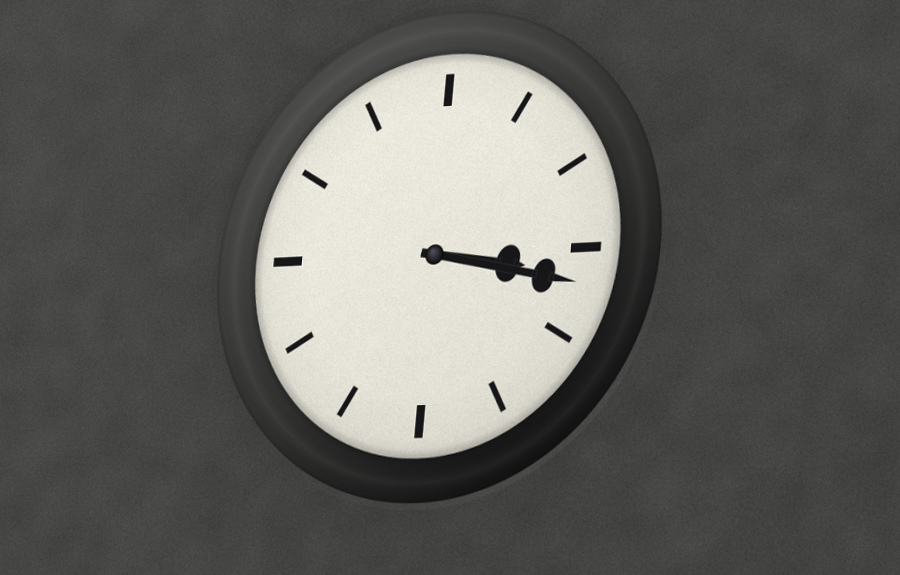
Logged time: {"hour": 3, "minute": 17}
